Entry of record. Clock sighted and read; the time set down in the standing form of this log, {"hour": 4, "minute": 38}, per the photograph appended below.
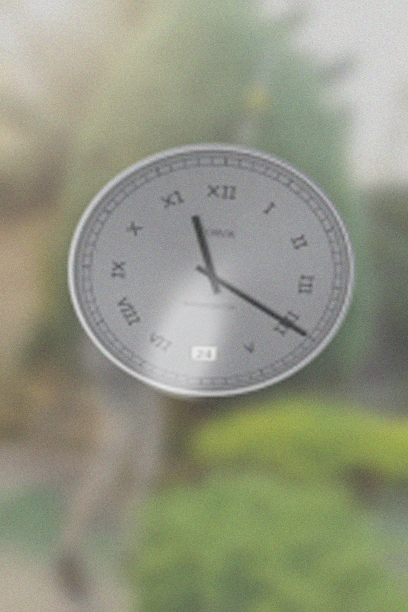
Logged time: {"hour": 11, "minute": 20}
